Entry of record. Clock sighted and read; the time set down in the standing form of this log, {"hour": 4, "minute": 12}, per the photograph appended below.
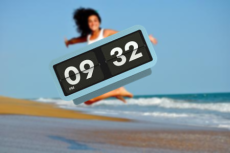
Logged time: {"hour": 9, "minute": 32}
